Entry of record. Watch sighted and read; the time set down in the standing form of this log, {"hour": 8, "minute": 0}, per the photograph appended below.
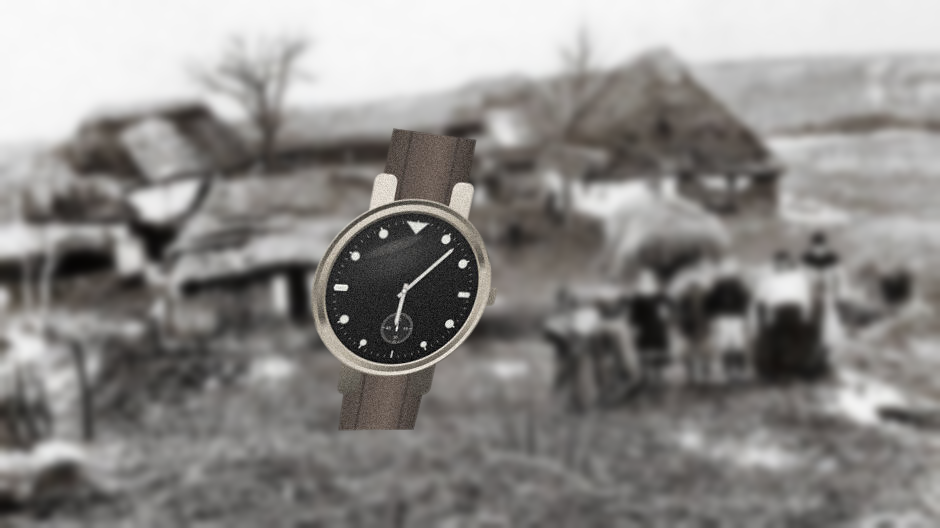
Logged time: {"hour": 6, "minute": 7}
